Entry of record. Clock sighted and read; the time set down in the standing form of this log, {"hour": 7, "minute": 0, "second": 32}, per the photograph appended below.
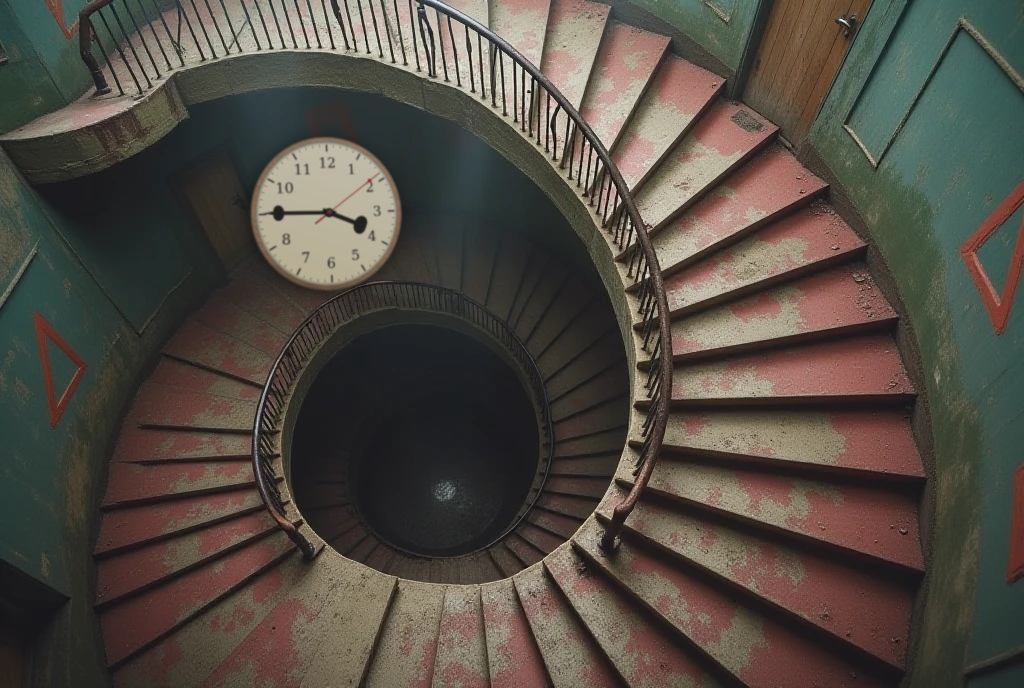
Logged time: {"hour": 3, "minute": 45, "second": 9}
